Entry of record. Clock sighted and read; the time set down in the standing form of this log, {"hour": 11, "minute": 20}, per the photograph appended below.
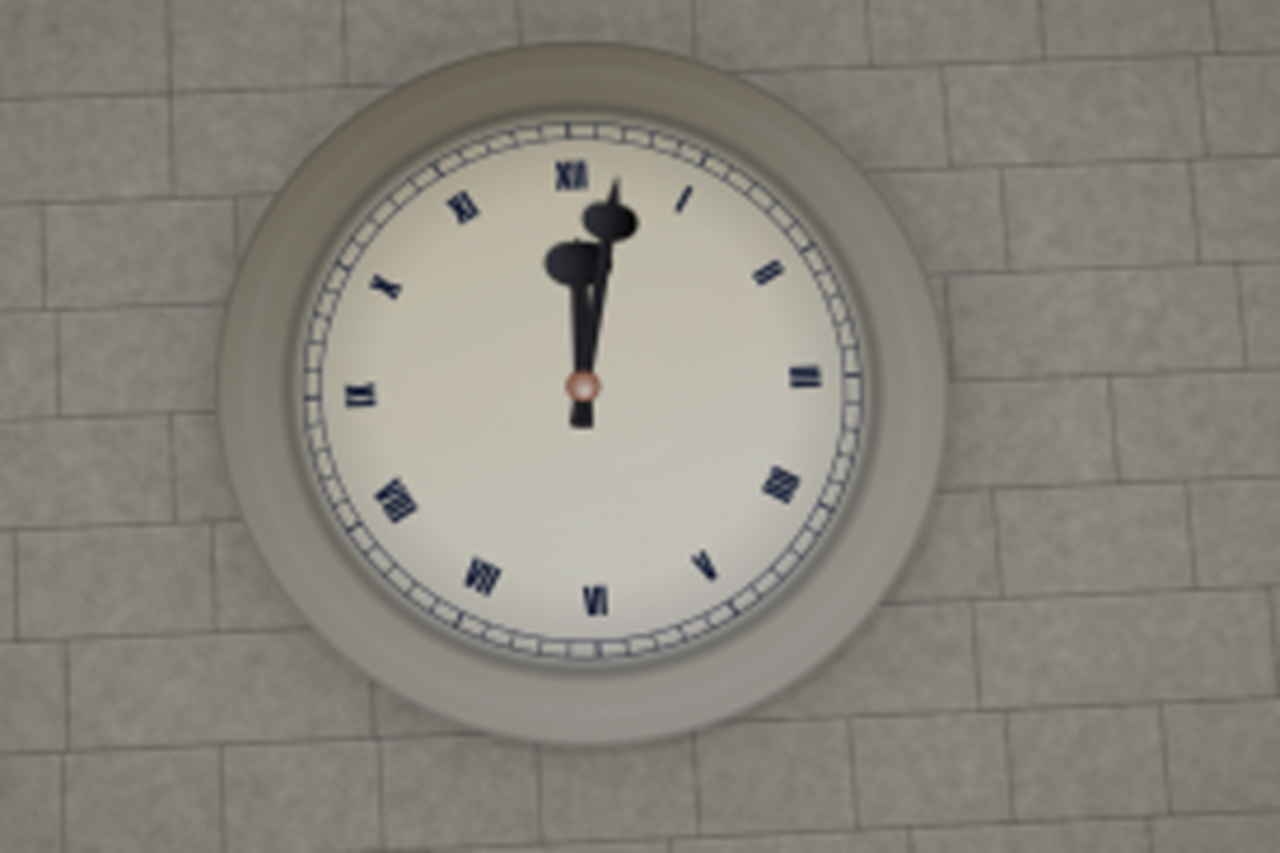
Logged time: {"hour": 12, "minute": 2}
